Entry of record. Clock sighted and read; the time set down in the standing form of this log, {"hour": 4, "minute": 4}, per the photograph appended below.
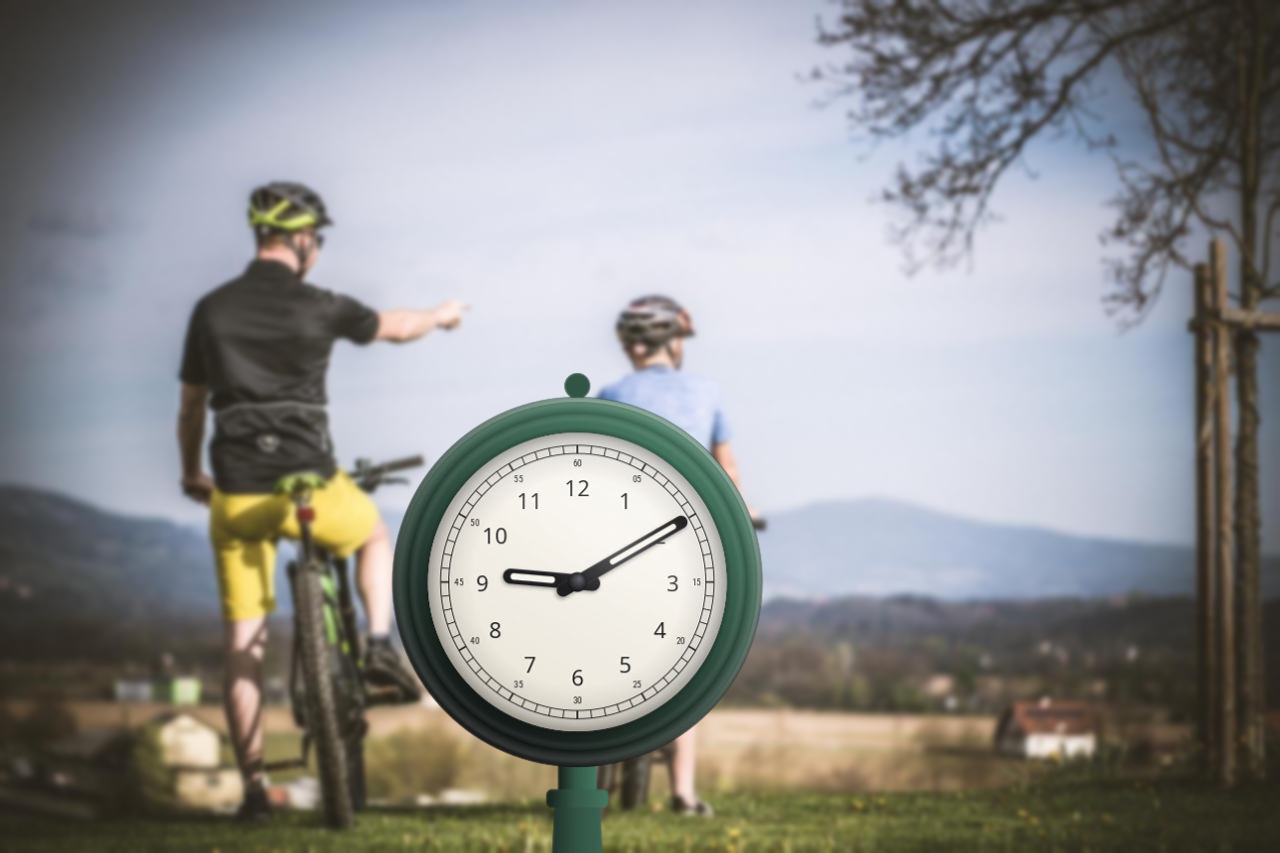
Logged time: {"hour": 9, "minute": 10}
